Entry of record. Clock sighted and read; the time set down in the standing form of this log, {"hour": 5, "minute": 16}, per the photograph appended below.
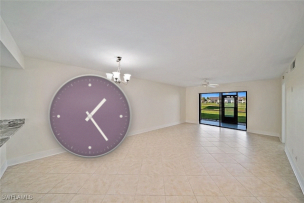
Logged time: {"hour": 1, "minute": 24}
